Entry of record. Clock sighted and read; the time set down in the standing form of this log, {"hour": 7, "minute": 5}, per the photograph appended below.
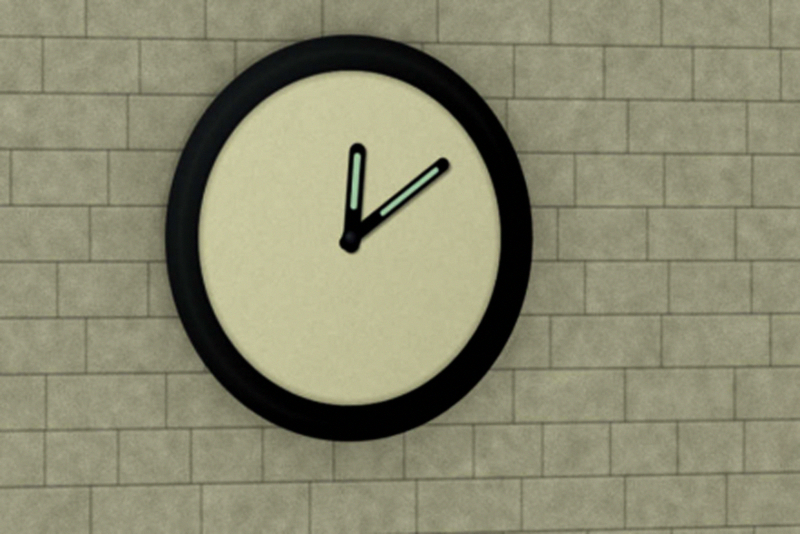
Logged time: {"hour": 12, "minute": 9}
